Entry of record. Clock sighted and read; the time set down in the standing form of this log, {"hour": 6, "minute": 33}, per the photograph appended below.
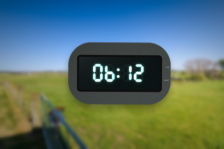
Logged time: {"hour": 6, "minute": 12}
